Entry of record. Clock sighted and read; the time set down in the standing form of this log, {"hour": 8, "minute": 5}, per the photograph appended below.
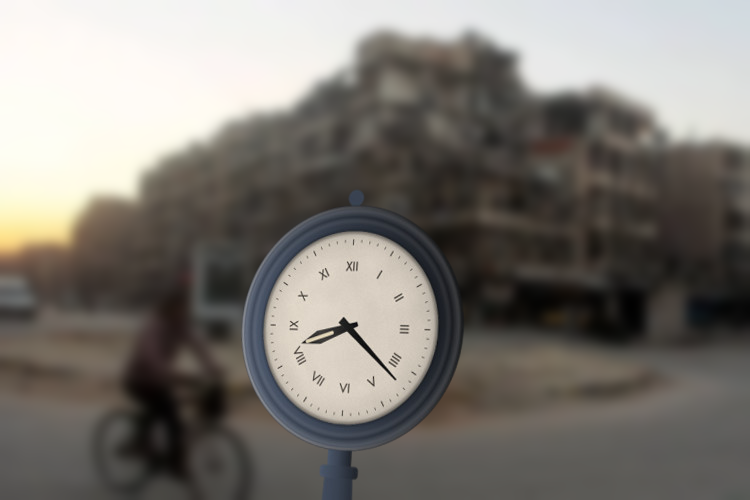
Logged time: {"hour": 8, "minute": 22}
